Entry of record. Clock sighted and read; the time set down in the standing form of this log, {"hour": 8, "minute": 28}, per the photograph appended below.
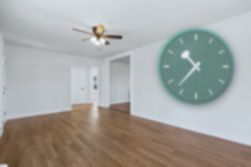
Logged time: {"hour": 10, "minute": 37}
